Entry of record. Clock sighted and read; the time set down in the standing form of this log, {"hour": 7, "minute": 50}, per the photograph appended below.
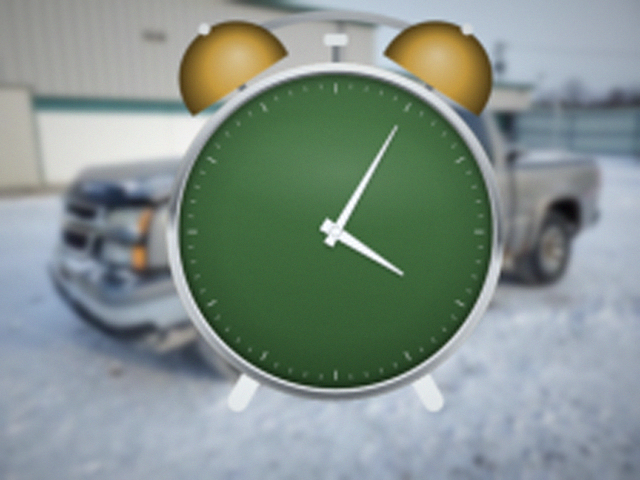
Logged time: {"hour": 4, "minute": 5}
